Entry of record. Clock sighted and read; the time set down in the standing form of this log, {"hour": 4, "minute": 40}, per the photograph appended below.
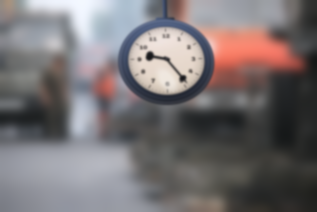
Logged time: {"hour": 9, "minute": 24}
